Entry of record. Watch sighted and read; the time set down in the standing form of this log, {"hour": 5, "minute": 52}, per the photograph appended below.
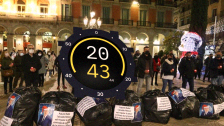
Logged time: {"hour": 20, "minute": 43}
